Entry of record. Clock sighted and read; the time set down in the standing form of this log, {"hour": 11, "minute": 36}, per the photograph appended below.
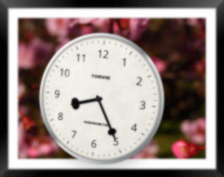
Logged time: {"hour": 8, "minute": 25}
